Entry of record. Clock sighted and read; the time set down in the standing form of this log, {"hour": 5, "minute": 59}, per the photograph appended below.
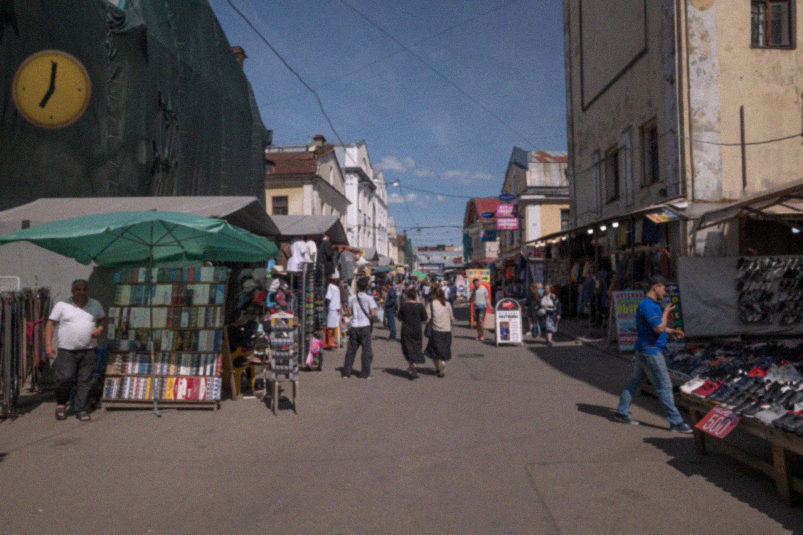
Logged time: {"hour": 7, "minute": 1}
